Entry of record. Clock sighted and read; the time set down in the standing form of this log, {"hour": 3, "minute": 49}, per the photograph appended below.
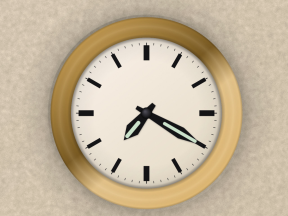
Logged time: {"hour": 7, "minute": 20}
